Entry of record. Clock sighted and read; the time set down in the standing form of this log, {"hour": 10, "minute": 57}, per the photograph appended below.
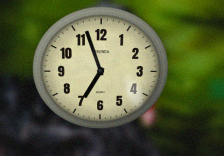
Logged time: {"hour": 6, "minute": 57}
